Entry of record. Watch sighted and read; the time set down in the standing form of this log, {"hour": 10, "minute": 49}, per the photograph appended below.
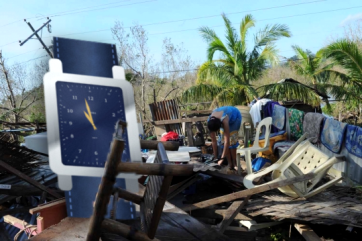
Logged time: {"hour": 10, "minute": 58}
